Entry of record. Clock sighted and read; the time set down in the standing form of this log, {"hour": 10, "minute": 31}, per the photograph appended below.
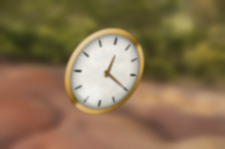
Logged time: {"hour": 12, "minute": 20}
